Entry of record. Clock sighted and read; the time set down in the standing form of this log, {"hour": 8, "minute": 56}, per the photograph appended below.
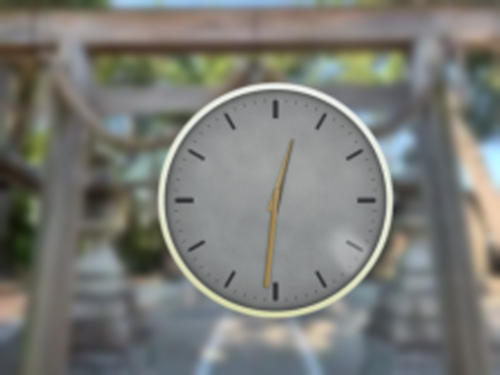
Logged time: {"hour": 12, "minute": 31}
